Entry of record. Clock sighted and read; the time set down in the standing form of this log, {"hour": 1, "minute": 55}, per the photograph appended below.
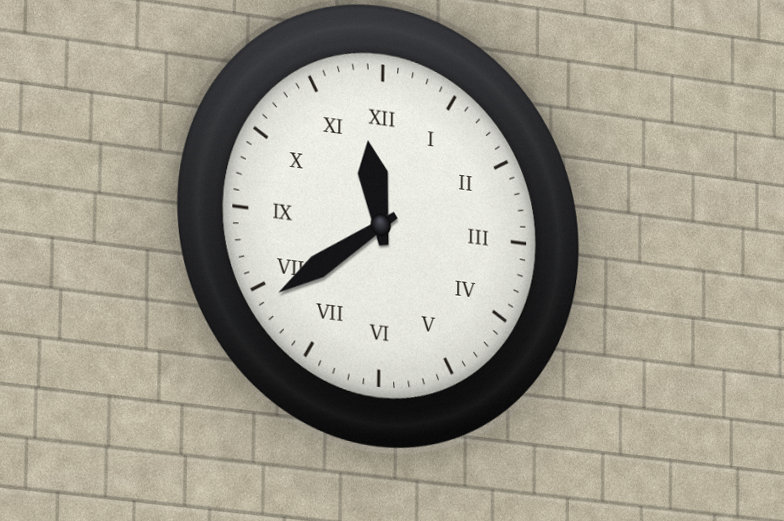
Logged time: {"hour": 11, "minute": 39}
